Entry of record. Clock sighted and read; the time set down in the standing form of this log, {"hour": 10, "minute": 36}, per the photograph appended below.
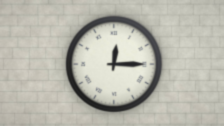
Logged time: {"hour": 12, "minute": 15}
